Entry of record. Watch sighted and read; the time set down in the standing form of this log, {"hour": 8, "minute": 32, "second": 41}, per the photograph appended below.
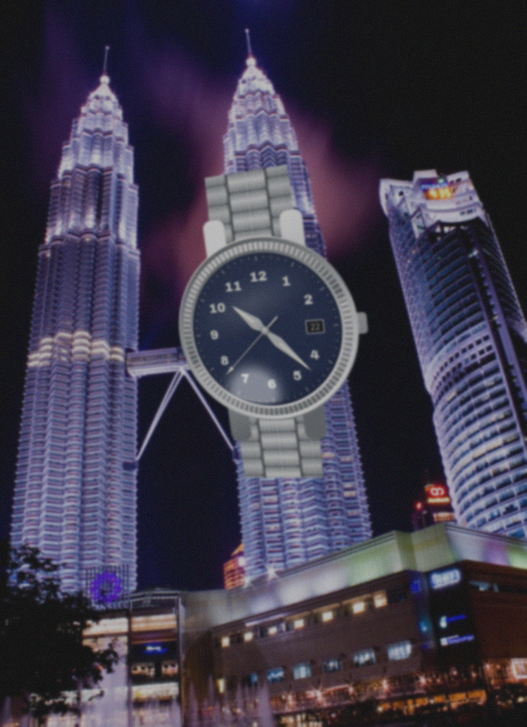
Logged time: {"hour": 10, "minute": 22, "second": 38}
